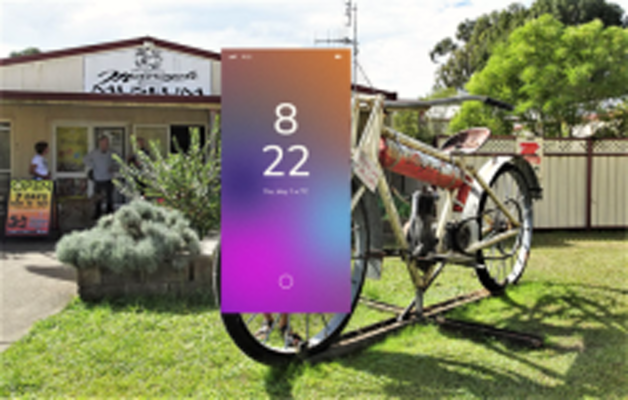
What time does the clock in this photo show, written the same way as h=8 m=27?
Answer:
h=8 m=22
